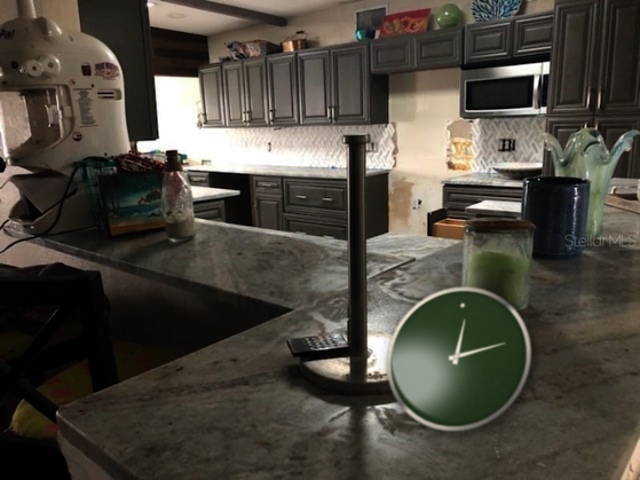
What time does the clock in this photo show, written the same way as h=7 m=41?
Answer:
h=12 m=12
